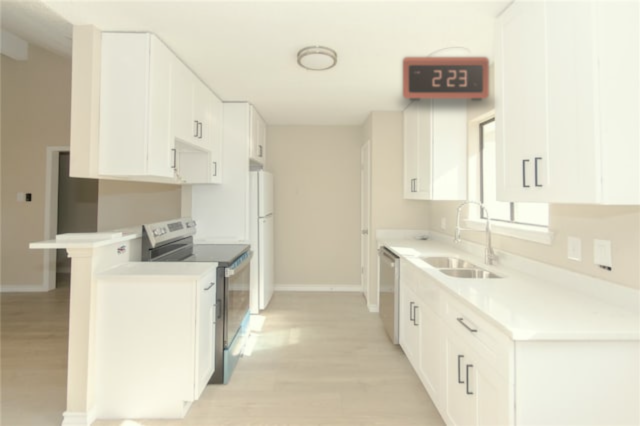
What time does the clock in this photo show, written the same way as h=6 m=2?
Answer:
h=2 m=23
